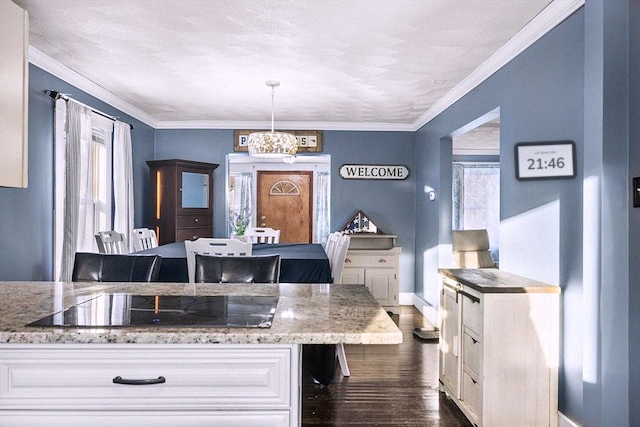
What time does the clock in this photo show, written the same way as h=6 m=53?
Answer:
h=21 m=46
